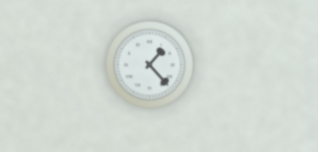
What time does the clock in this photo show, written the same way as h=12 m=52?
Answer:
h=1 m=23
